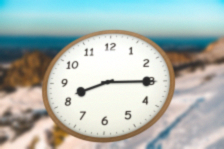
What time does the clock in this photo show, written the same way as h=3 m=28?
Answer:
h=8 m=15
